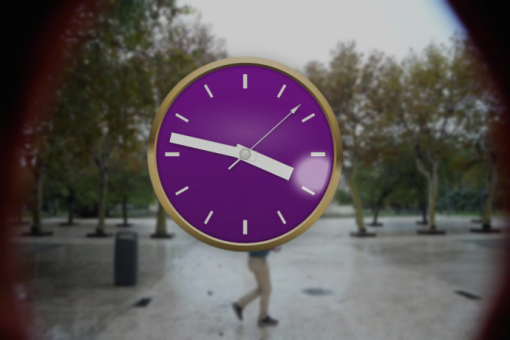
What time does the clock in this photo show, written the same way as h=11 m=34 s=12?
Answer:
h=3 m=47 s=8
